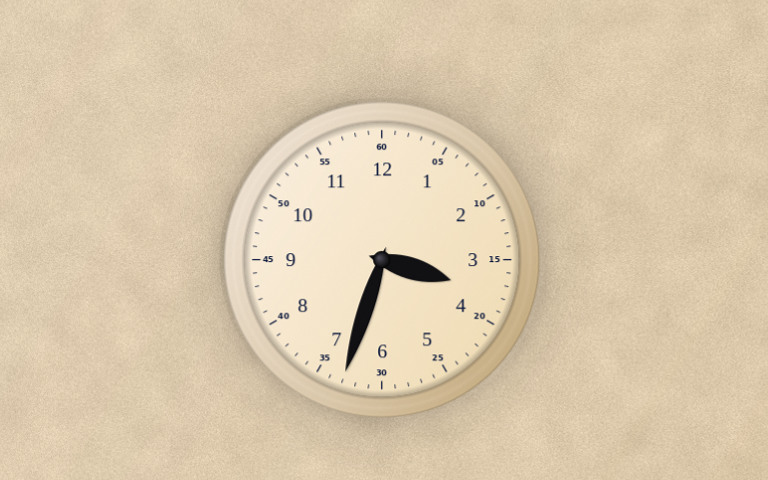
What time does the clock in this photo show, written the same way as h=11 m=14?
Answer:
h=3 m=33
